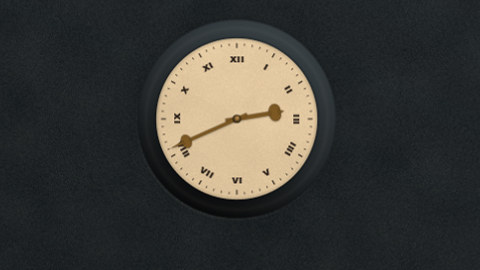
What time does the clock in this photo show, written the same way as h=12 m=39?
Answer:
h=2 m=41
